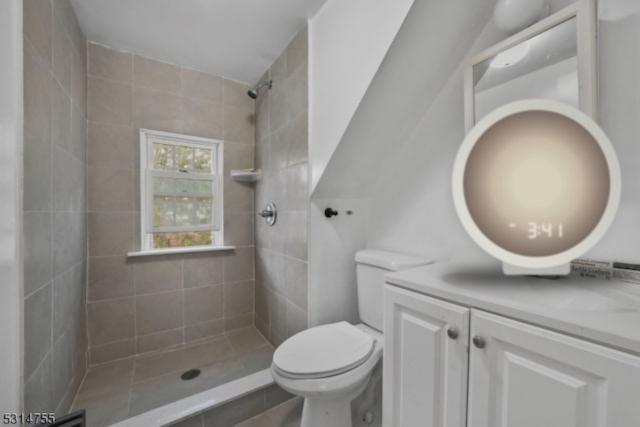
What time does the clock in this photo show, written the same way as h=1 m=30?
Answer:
h=3 m=41
